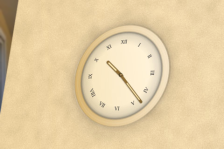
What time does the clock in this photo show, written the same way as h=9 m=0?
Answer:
h=10 m=23
